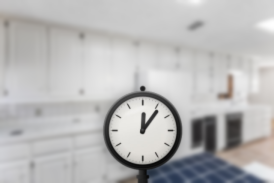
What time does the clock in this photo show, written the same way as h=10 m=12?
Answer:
h=12 m=6
